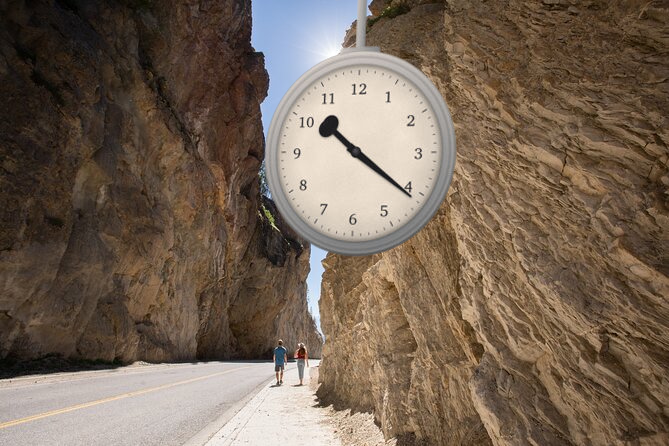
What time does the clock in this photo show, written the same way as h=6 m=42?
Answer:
h=10 m=21
